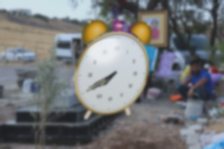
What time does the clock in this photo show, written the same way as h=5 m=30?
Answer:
h=7 m=40
